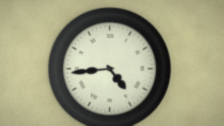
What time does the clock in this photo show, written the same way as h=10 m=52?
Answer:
h=4 m=44
